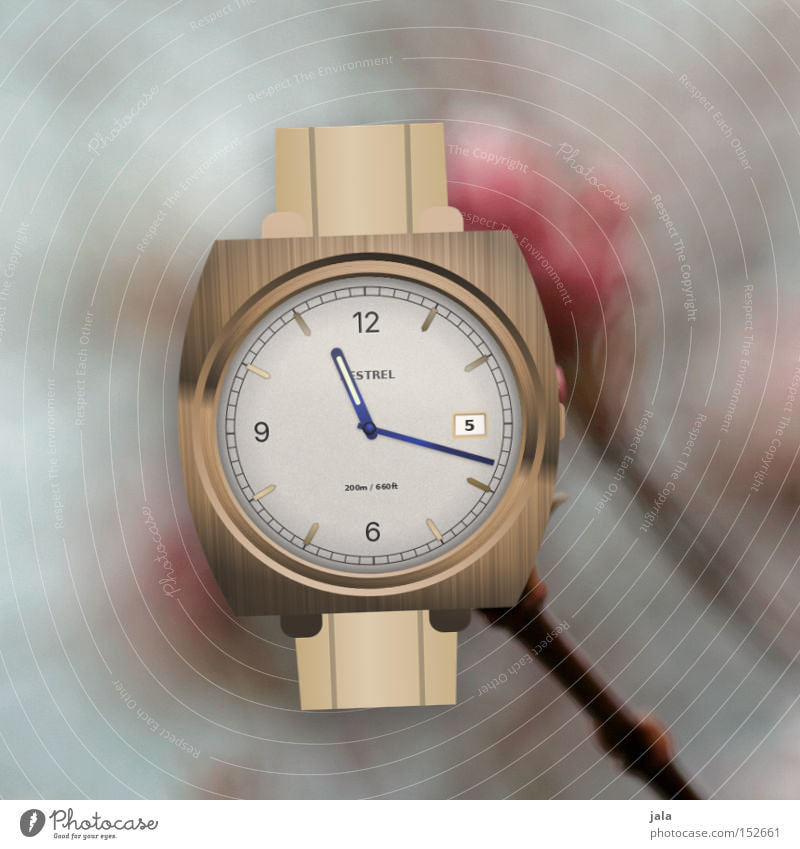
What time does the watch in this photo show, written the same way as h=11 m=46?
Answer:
h=11 m=18
